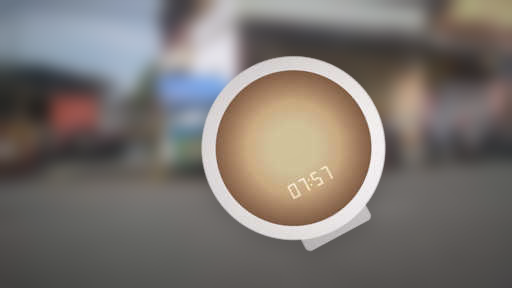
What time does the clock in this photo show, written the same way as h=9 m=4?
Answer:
h=7 m=57
